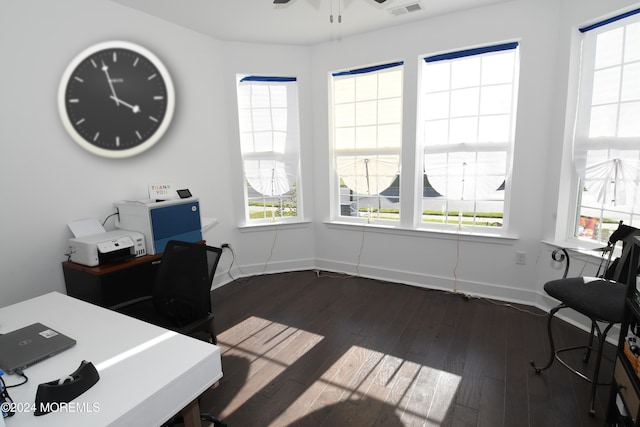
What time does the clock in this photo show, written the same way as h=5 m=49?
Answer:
h=3 m=57
